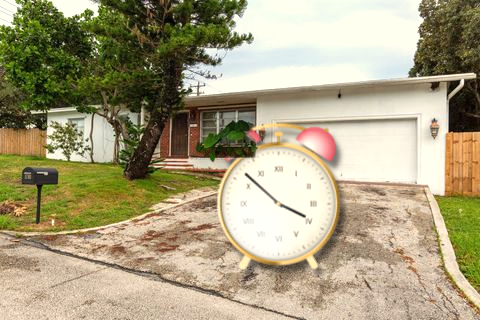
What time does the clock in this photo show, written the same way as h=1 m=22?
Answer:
h=3 m=52
